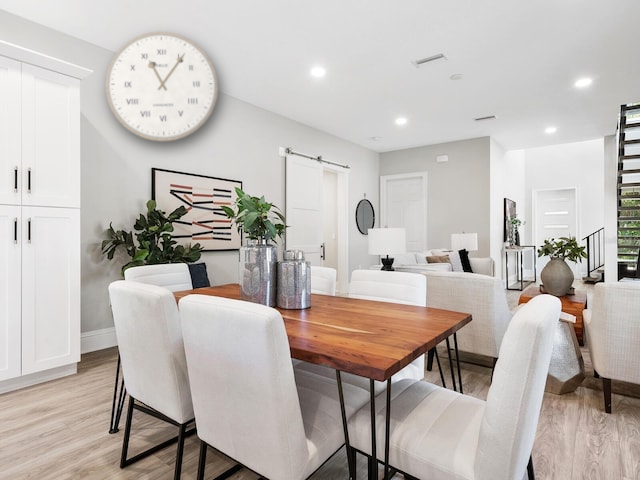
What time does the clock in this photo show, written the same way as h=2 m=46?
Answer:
h=11 m=6
